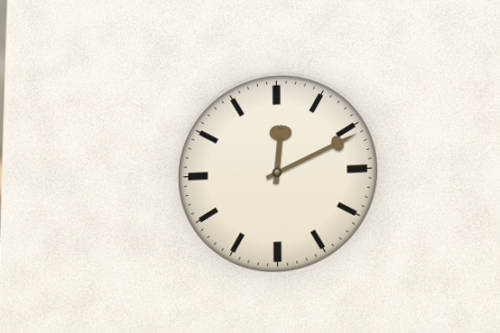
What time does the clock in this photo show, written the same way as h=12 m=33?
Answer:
h=12 m=11
